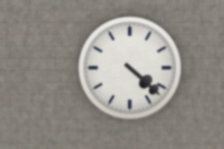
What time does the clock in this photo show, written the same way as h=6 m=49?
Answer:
h=4 m=22
